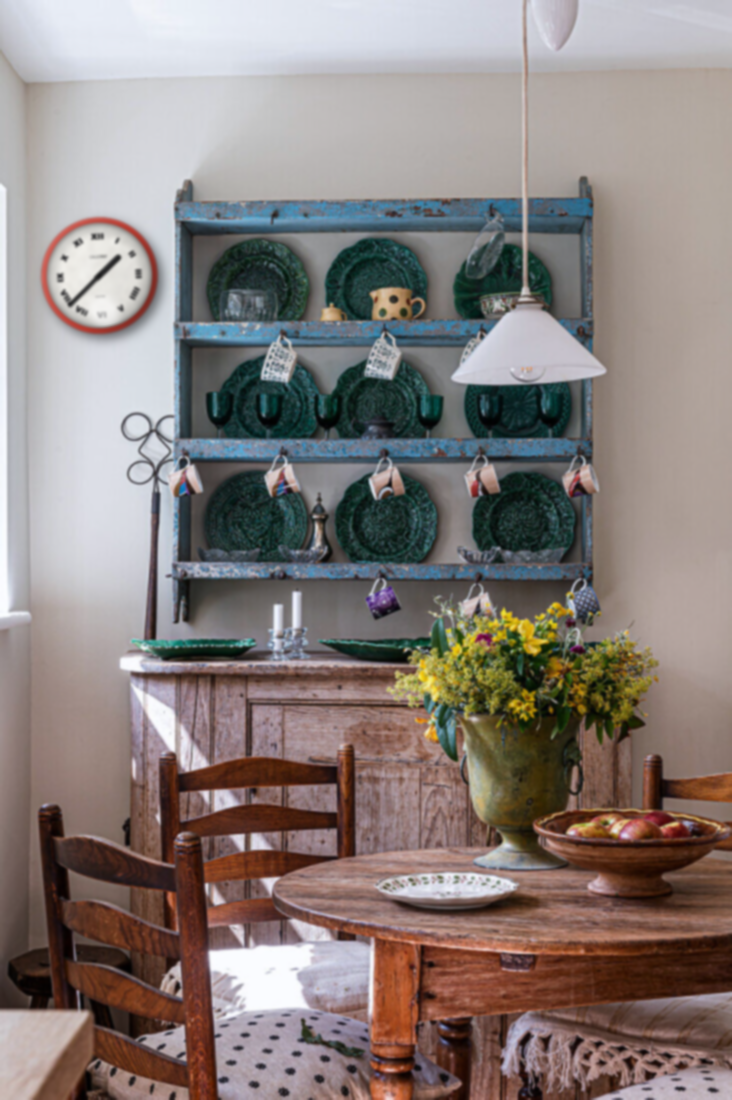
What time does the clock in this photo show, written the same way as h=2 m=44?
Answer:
h=1 m=38
